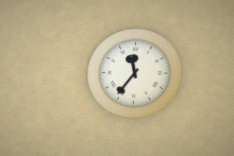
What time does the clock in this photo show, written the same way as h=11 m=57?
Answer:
h=11 m=36
